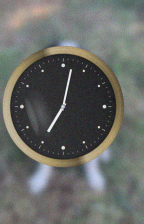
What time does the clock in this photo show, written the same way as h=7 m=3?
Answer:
h=7 m=2
